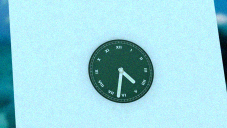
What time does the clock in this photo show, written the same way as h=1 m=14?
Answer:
h=4 m=32
